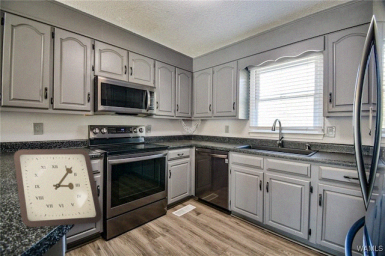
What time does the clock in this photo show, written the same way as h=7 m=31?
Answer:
h=3 m=7
